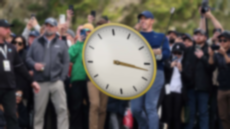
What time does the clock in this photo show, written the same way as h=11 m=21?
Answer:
h=3 m=17
